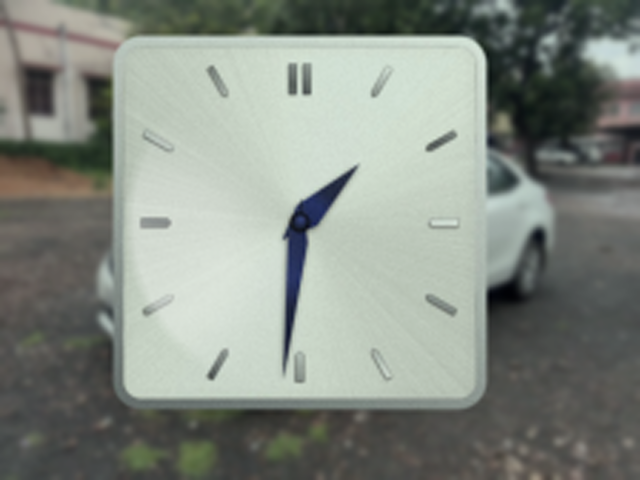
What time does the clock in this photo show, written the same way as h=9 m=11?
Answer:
h=1 m=31
